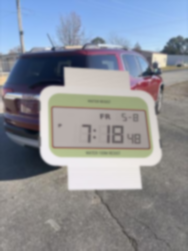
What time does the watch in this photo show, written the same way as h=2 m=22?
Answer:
h=7 m=18
